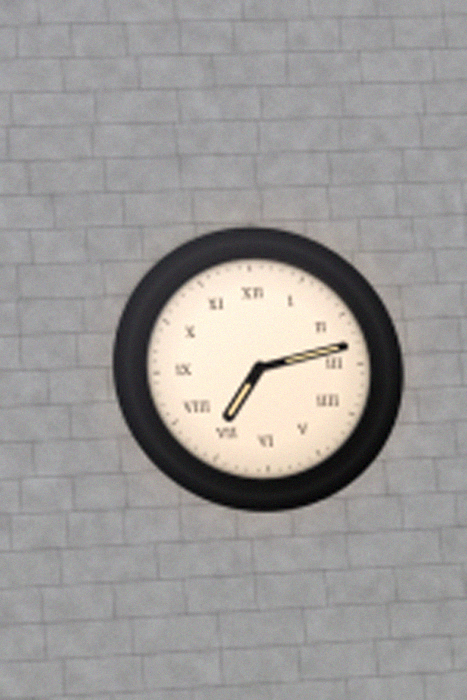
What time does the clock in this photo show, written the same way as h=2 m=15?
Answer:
h=7 m=13
